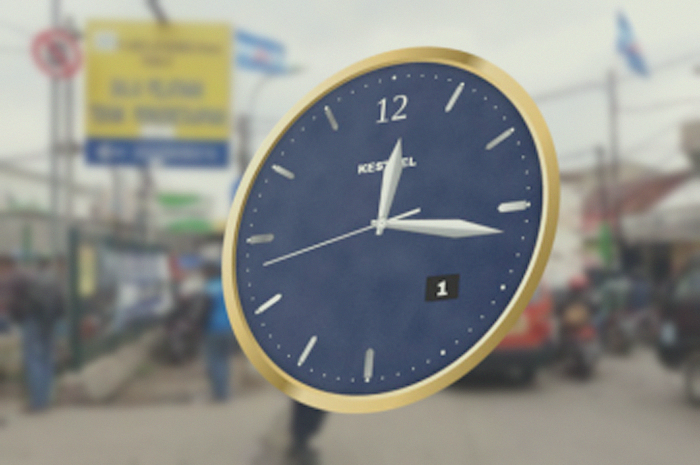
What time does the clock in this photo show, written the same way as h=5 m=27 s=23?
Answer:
h=12 m=16 s=43
